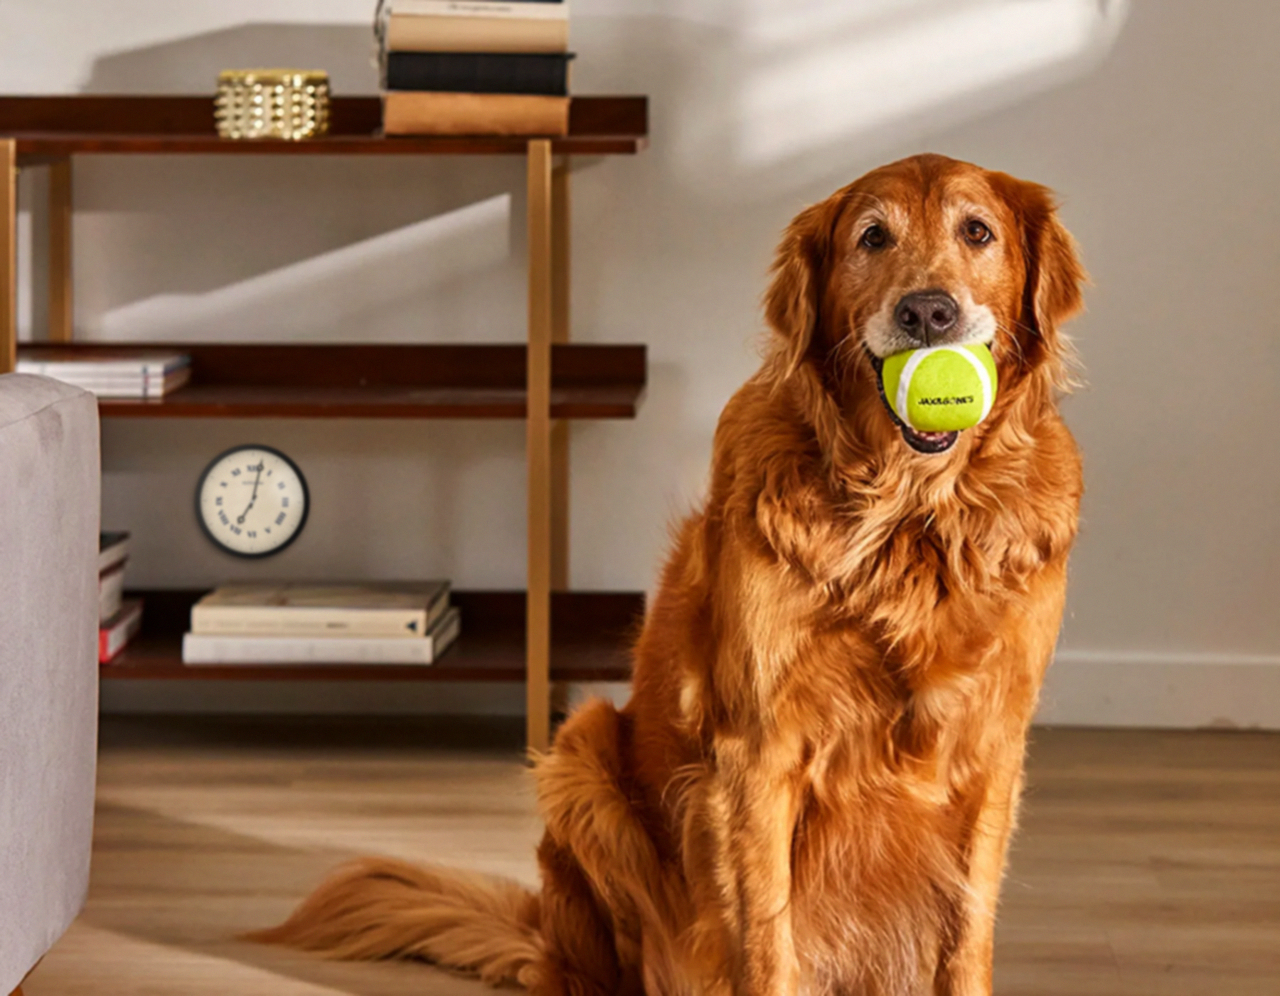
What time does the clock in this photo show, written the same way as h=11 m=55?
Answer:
h=7 m=2
